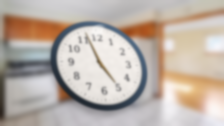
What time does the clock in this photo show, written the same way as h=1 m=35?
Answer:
h=4 m=57
